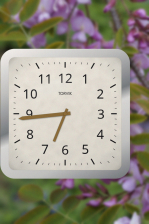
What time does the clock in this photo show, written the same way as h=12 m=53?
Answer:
h=6 m=44
